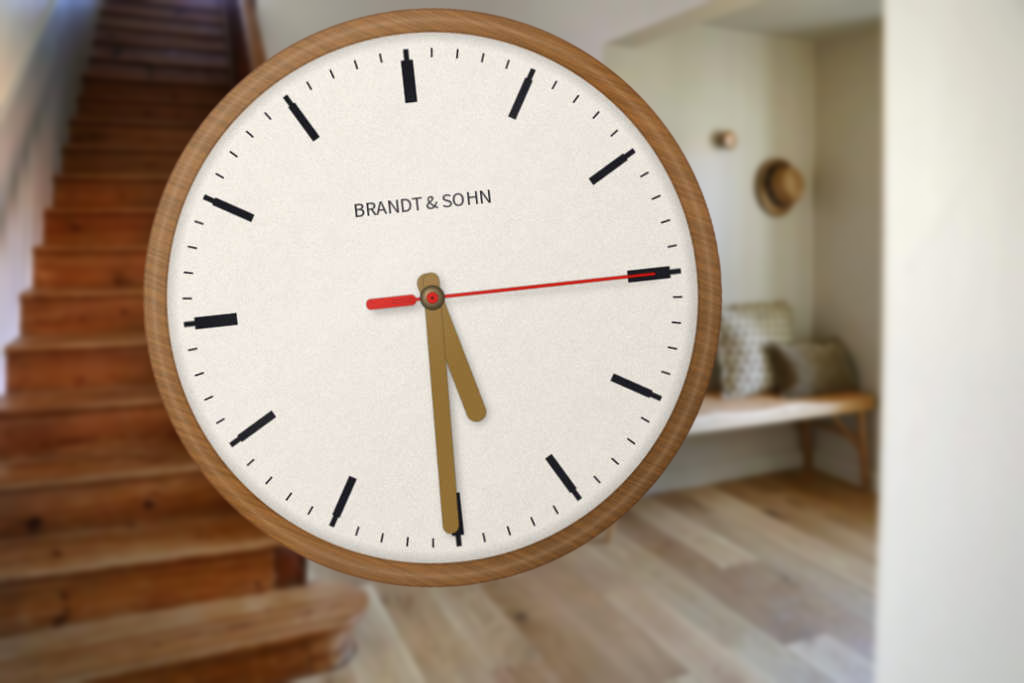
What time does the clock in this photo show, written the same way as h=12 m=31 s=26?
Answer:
h=5 m=30 s=15
